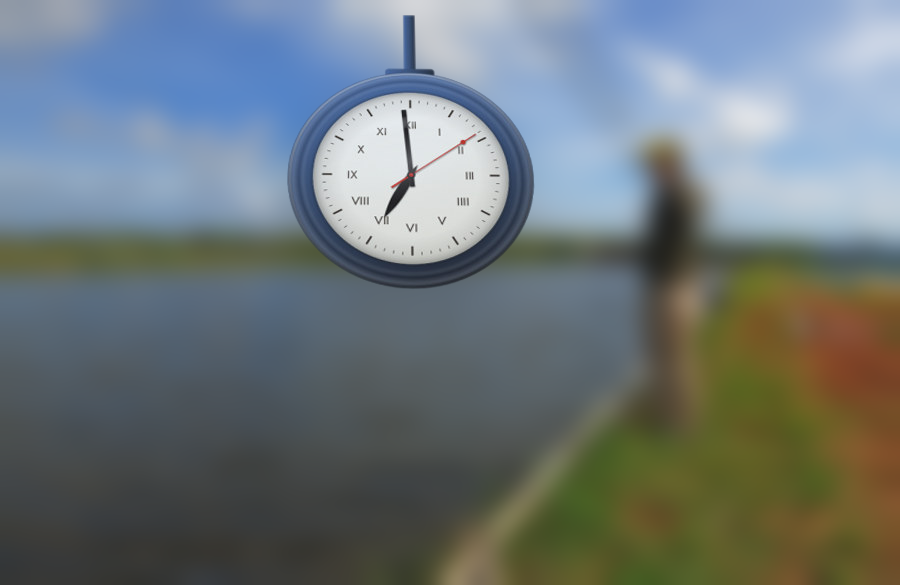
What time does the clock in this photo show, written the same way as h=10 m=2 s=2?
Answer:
h=6 m=59 s=9
